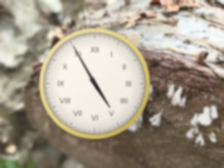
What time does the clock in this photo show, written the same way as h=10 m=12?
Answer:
h=4 m=55
